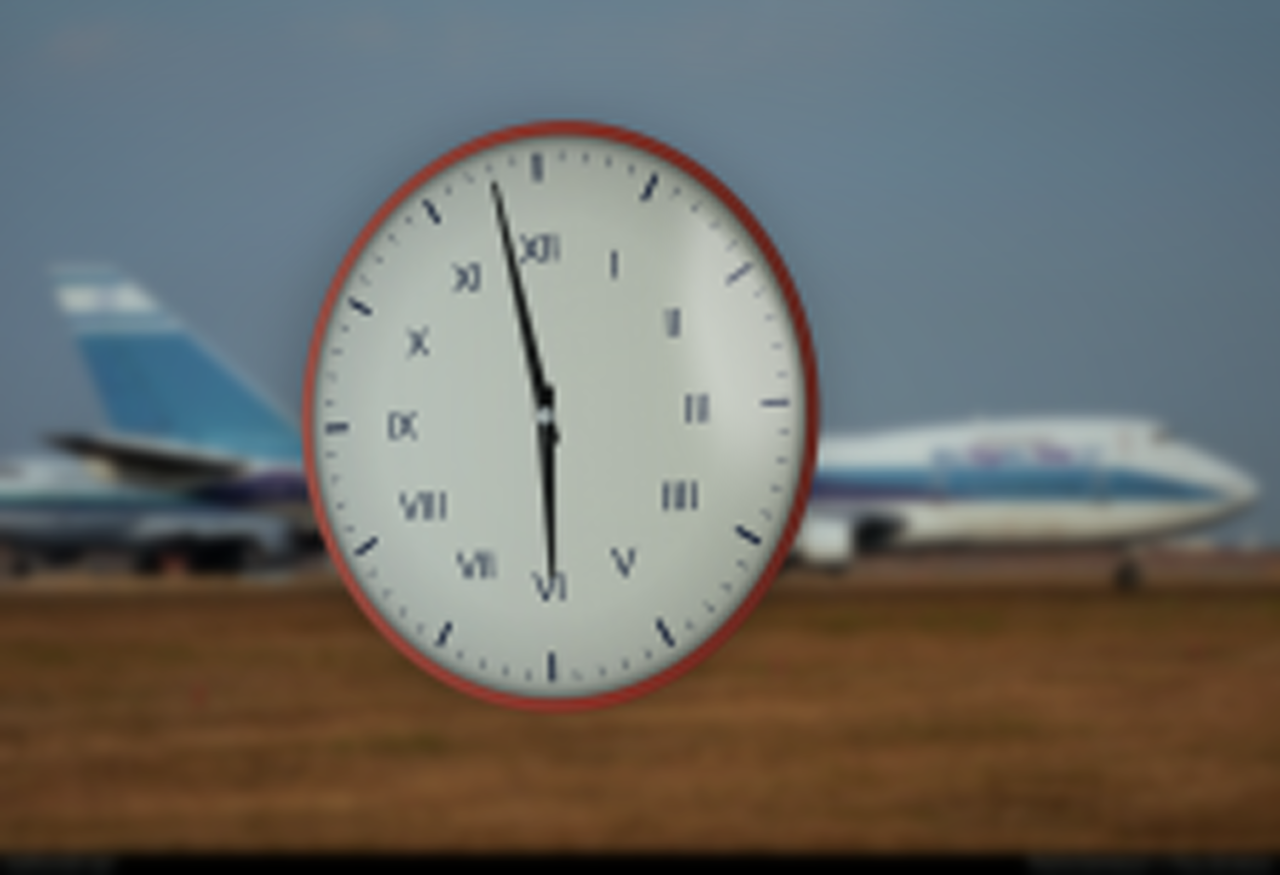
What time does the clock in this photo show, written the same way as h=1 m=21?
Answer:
h=5 m=58
